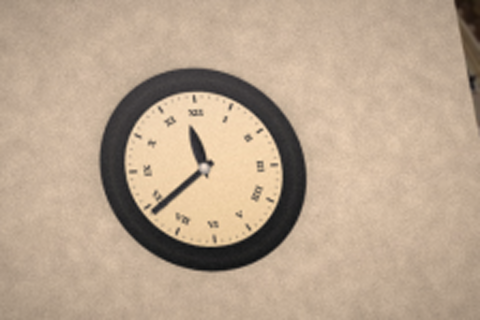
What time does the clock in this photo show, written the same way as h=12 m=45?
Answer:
h=11 m=39
